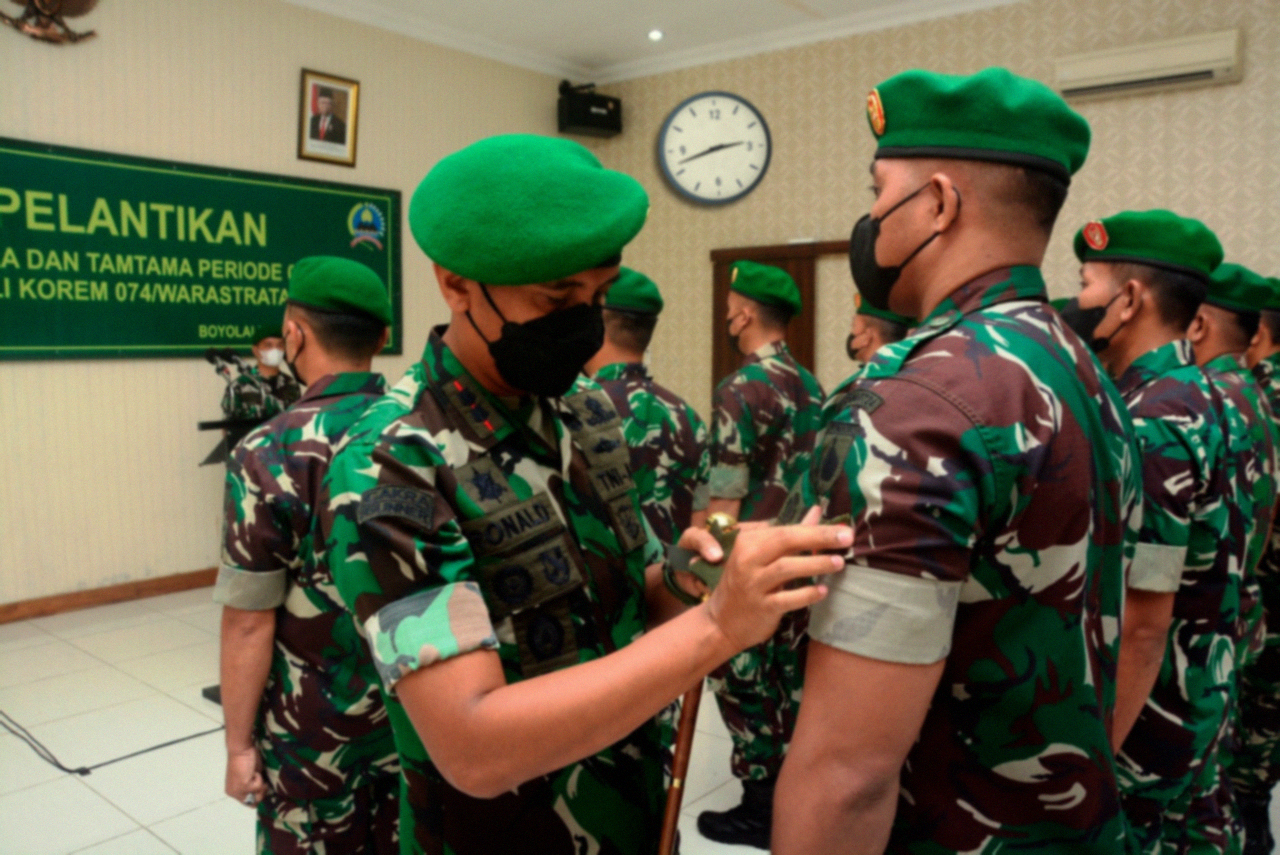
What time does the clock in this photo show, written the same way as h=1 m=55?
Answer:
h=2 m=42
